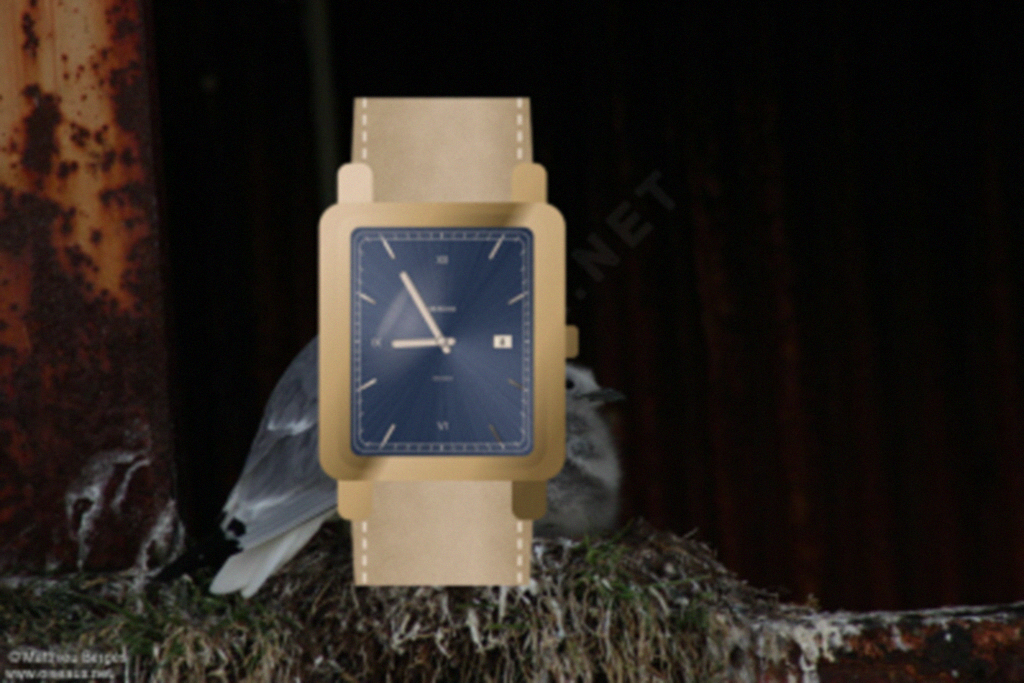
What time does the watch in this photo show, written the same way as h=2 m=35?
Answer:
h=8 m=55
